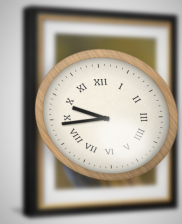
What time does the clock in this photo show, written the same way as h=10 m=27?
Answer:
h=9 m=44
